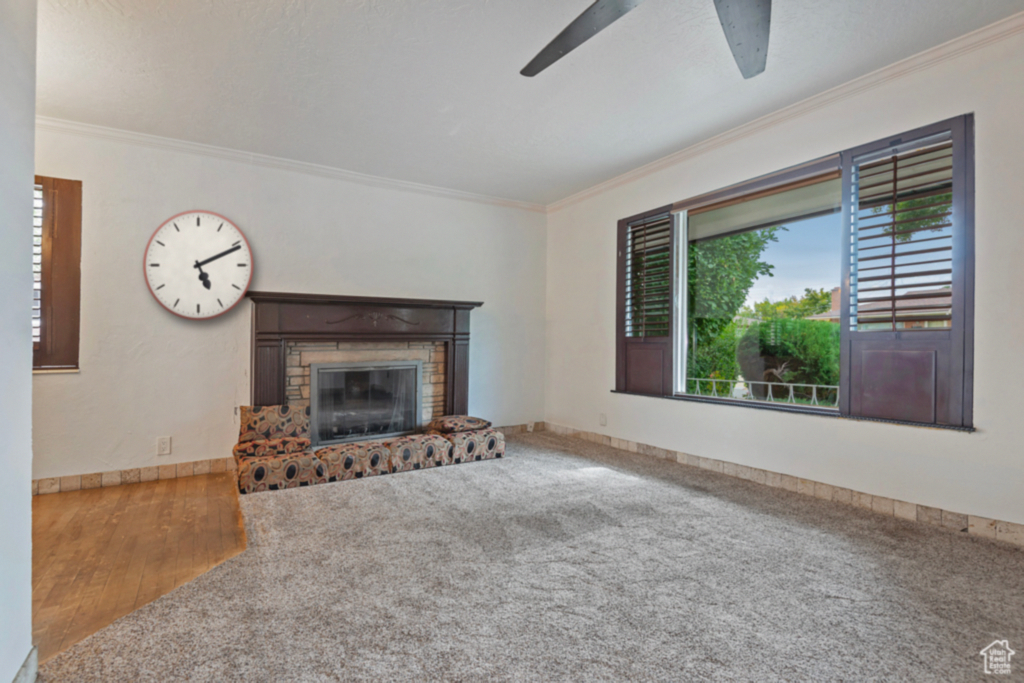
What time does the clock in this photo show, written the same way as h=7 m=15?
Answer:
h=5 m=11
